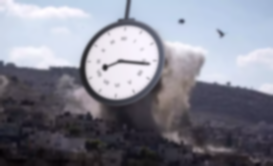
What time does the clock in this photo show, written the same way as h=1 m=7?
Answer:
h=8 m=16
